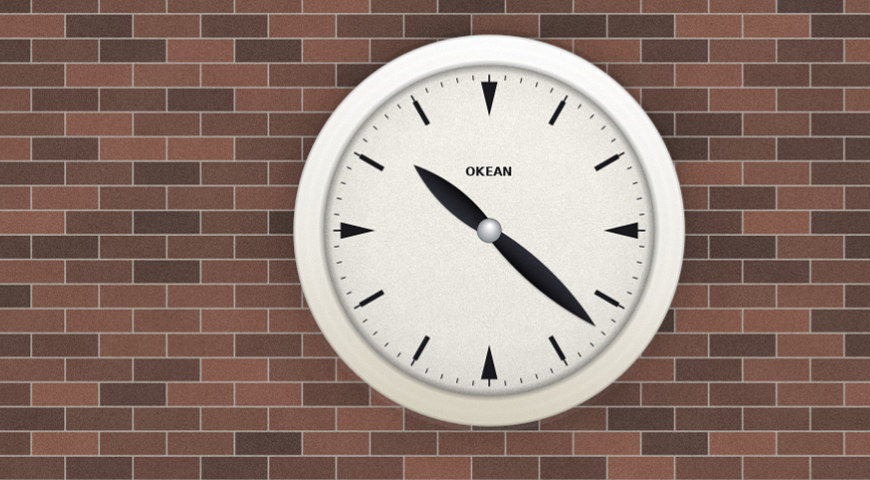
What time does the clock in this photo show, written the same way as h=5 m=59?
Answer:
h=10 m=22
